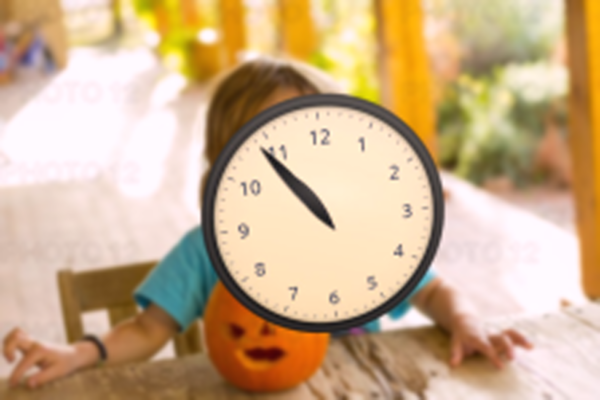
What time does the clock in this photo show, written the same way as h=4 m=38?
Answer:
h=10 m=54
